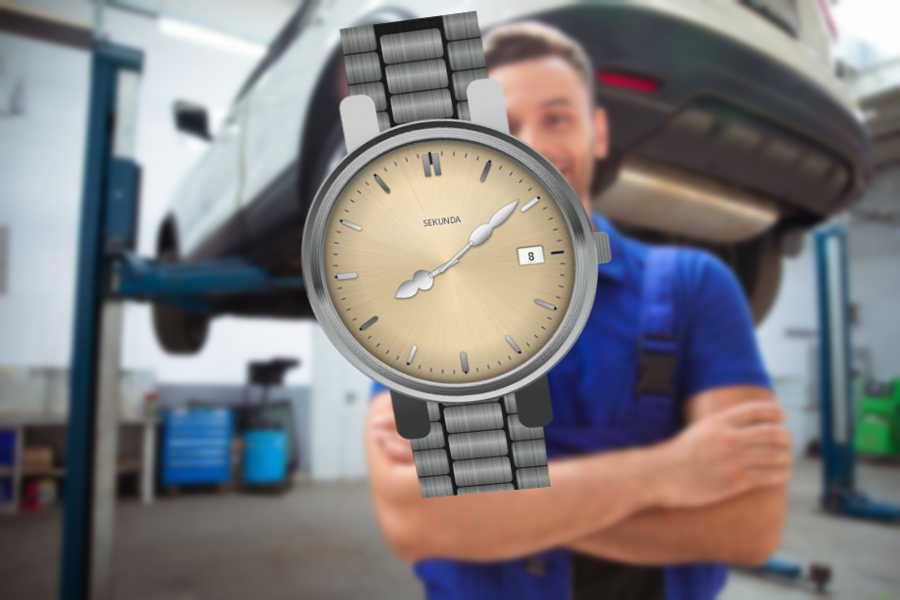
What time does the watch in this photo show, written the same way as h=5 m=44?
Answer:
h=8 m=9
